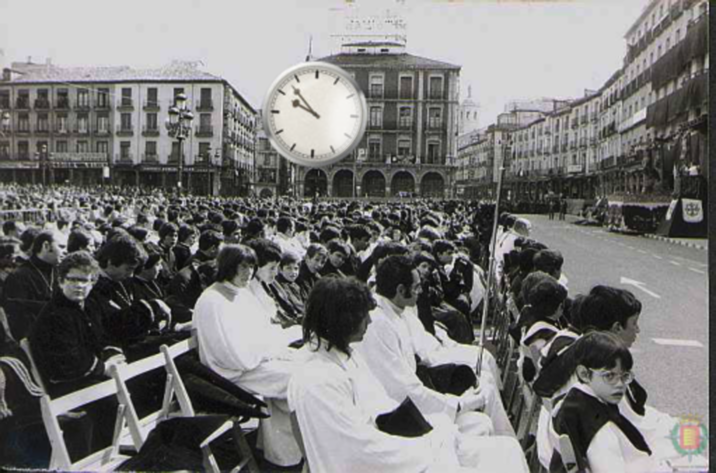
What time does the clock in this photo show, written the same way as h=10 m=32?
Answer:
h=9 m=53
